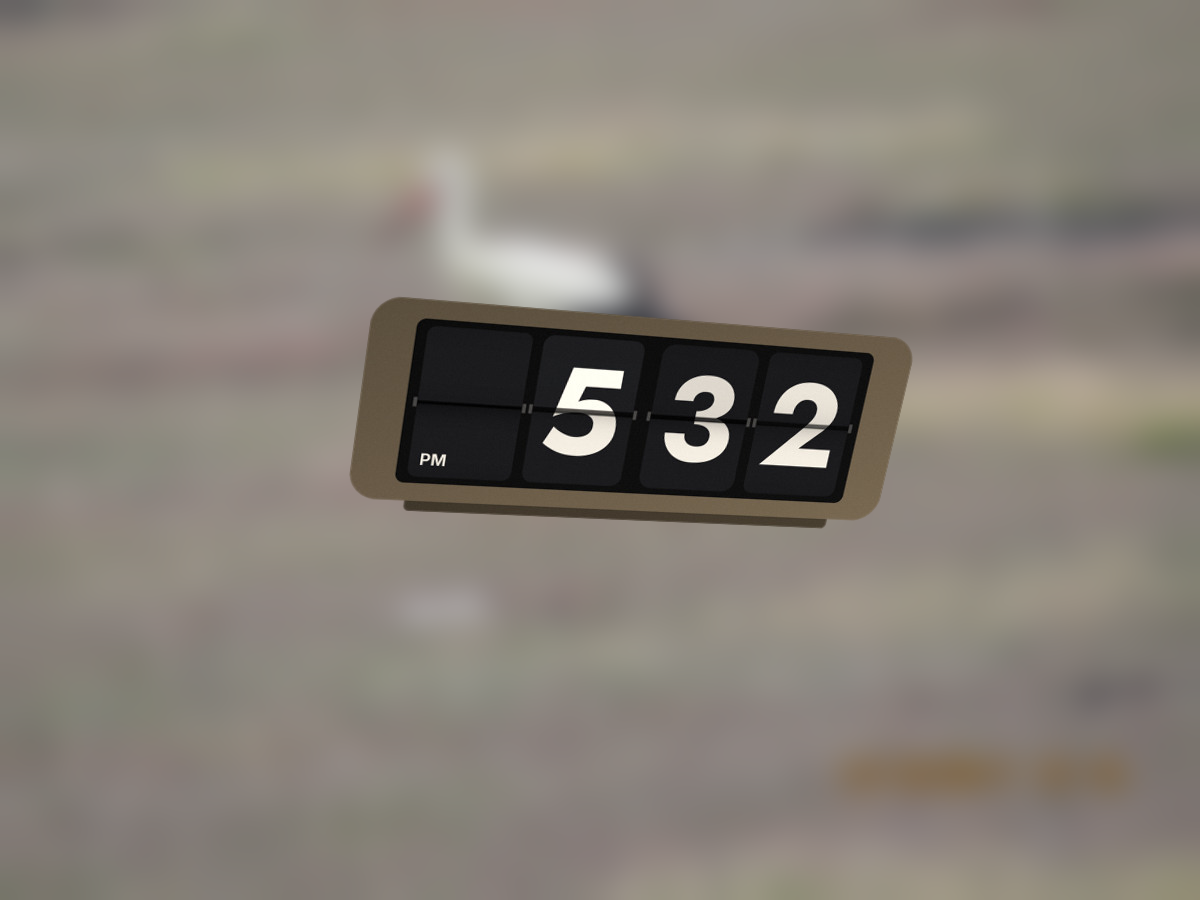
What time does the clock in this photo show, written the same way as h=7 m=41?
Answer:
h=5 m=32
